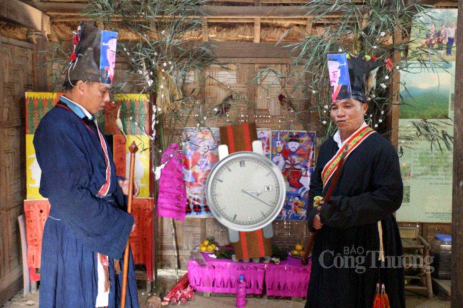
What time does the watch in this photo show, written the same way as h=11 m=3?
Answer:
h=3 m=21
